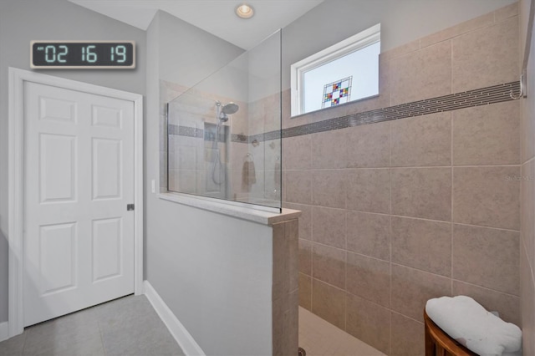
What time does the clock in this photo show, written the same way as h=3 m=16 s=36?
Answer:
h=2 m=16 s=19
